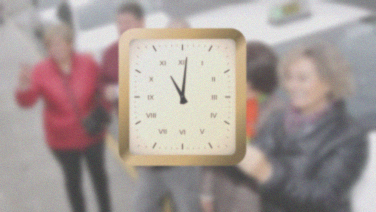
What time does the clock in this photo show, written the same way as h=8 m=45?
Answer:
h=11 m=1
